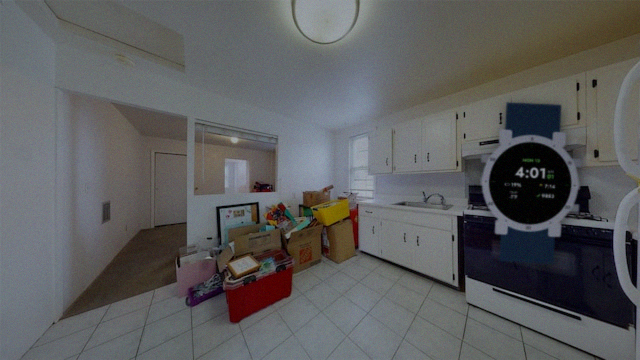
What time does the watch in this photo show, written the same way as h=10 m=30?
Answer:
h=4 m=1
